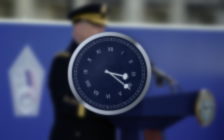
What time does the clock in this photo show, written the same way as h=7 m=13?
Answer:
h=3 m=21
